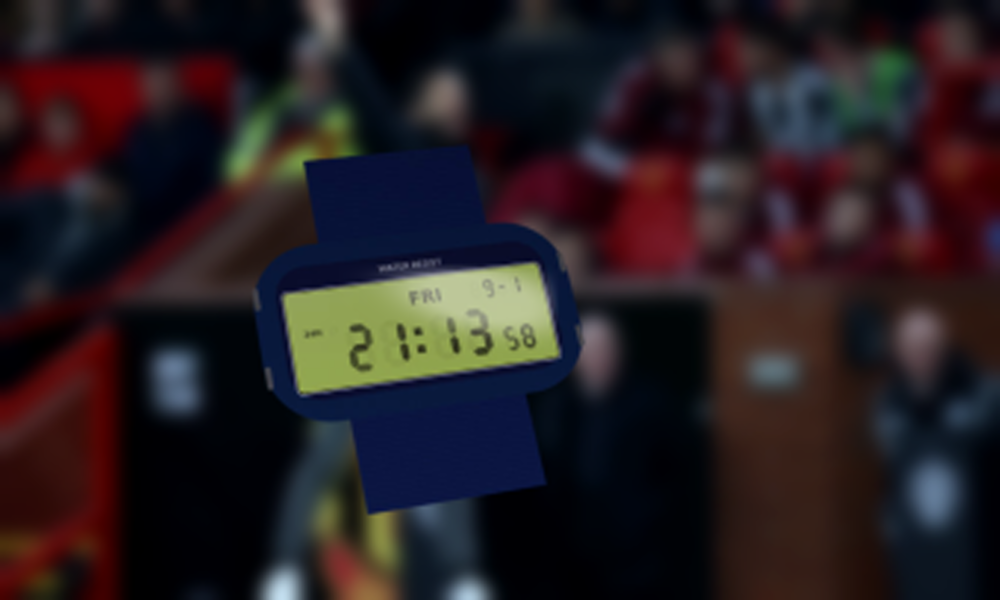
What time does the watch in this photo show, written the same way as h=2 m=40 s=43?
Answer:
h=21 m=13 s=58
